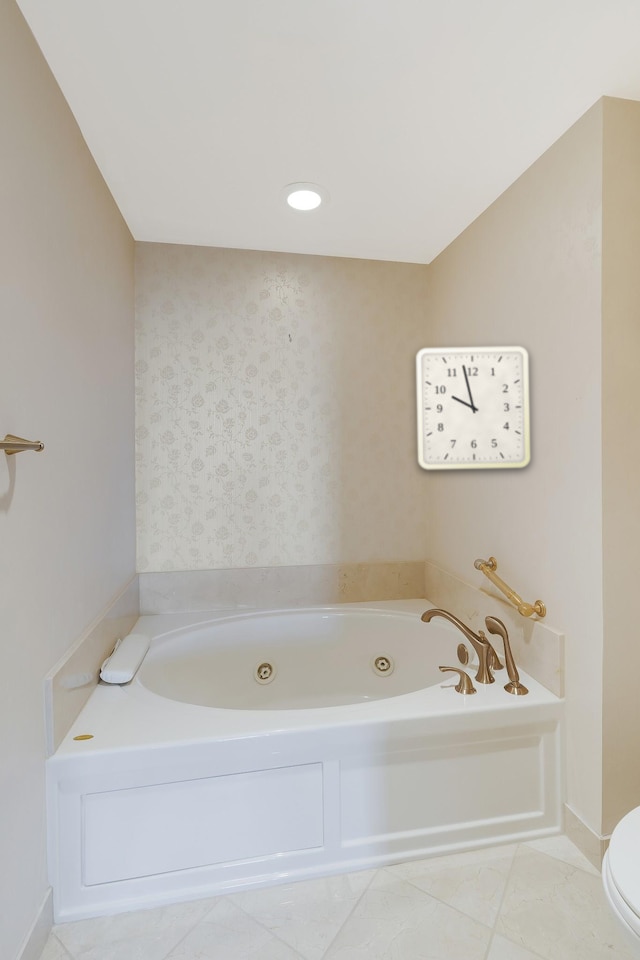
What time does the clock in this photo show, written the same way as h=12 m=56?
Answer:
h=9 m=58
